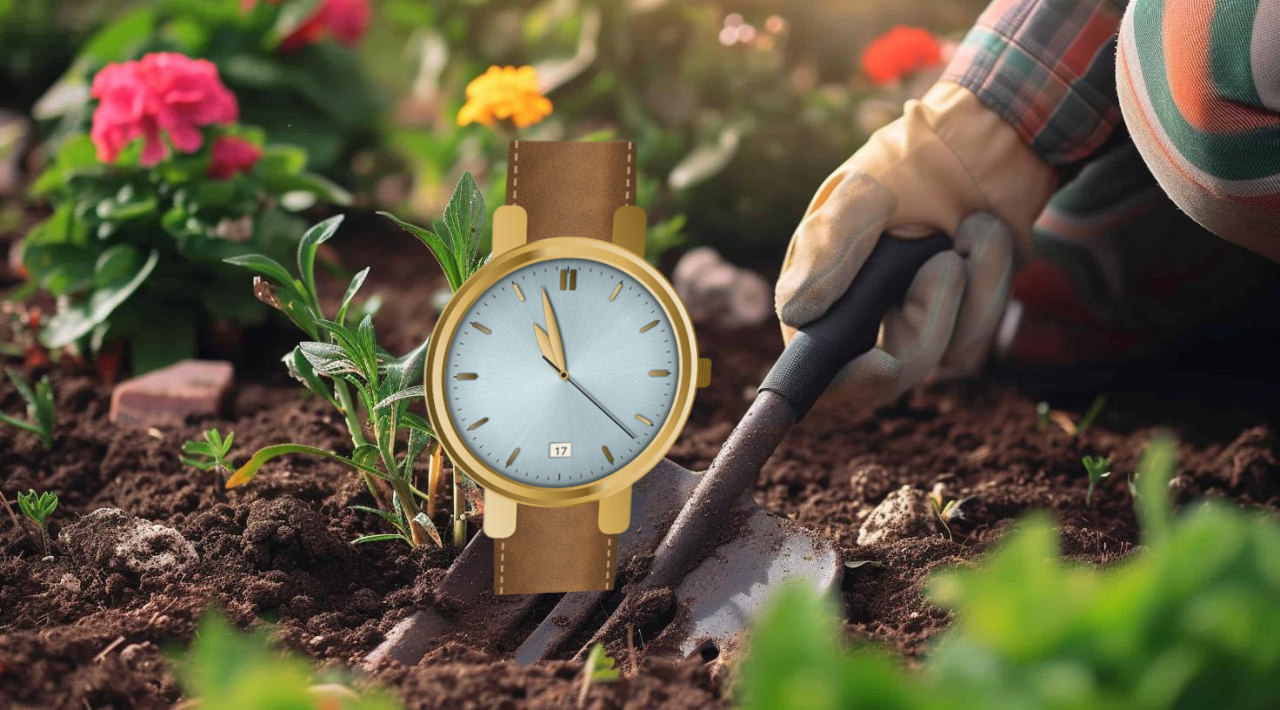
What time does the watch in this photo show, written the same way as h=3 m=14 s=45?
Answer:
h=10 m=57 s=22
